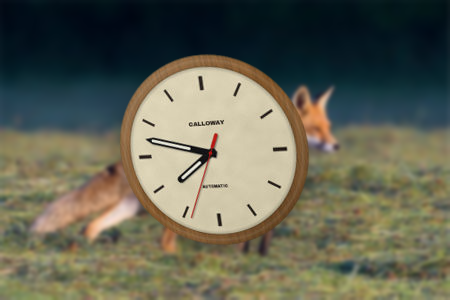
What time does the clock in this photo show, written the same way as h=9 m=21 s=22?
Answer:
h=7 m=47 s=34
